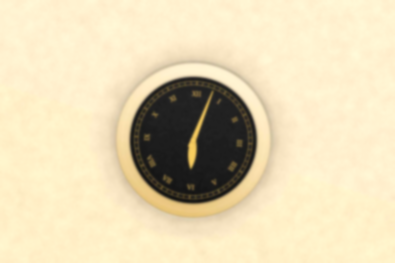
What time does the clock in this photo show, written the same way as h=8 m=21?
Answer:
h=6 m=3
